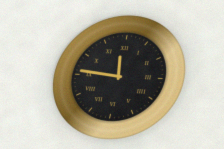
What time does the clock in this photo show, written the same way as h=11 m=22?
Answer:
h=11 m=46
